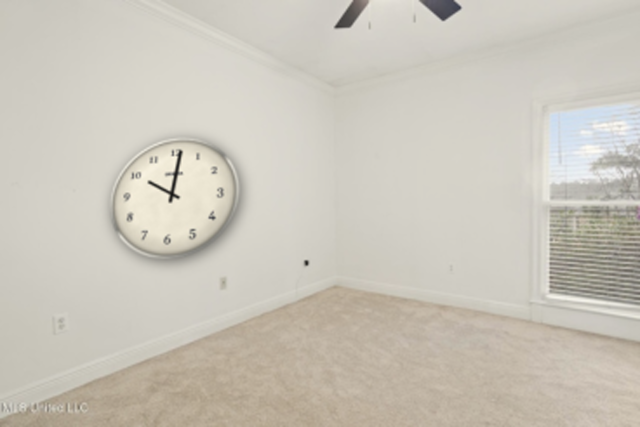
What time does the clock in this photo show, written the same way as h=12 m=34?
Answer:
h=10 m=1
